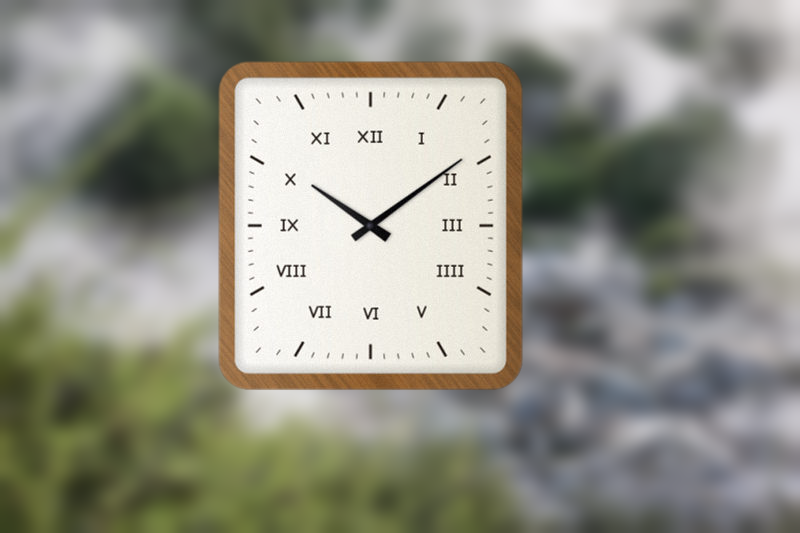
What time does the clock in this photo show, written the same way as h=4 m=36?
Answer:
h=10 m=9
